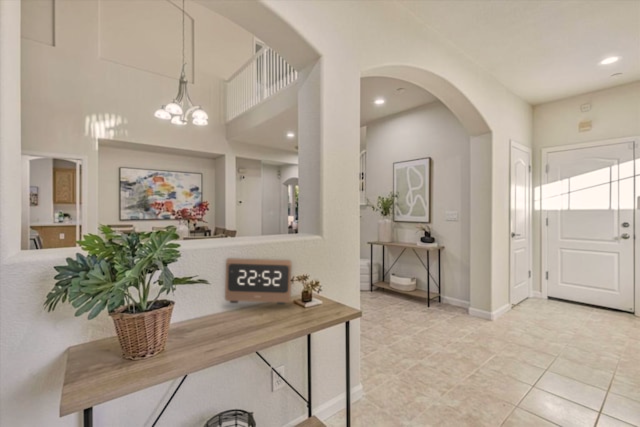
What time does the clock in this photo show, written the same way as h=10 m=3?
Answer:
h=22 m=52
